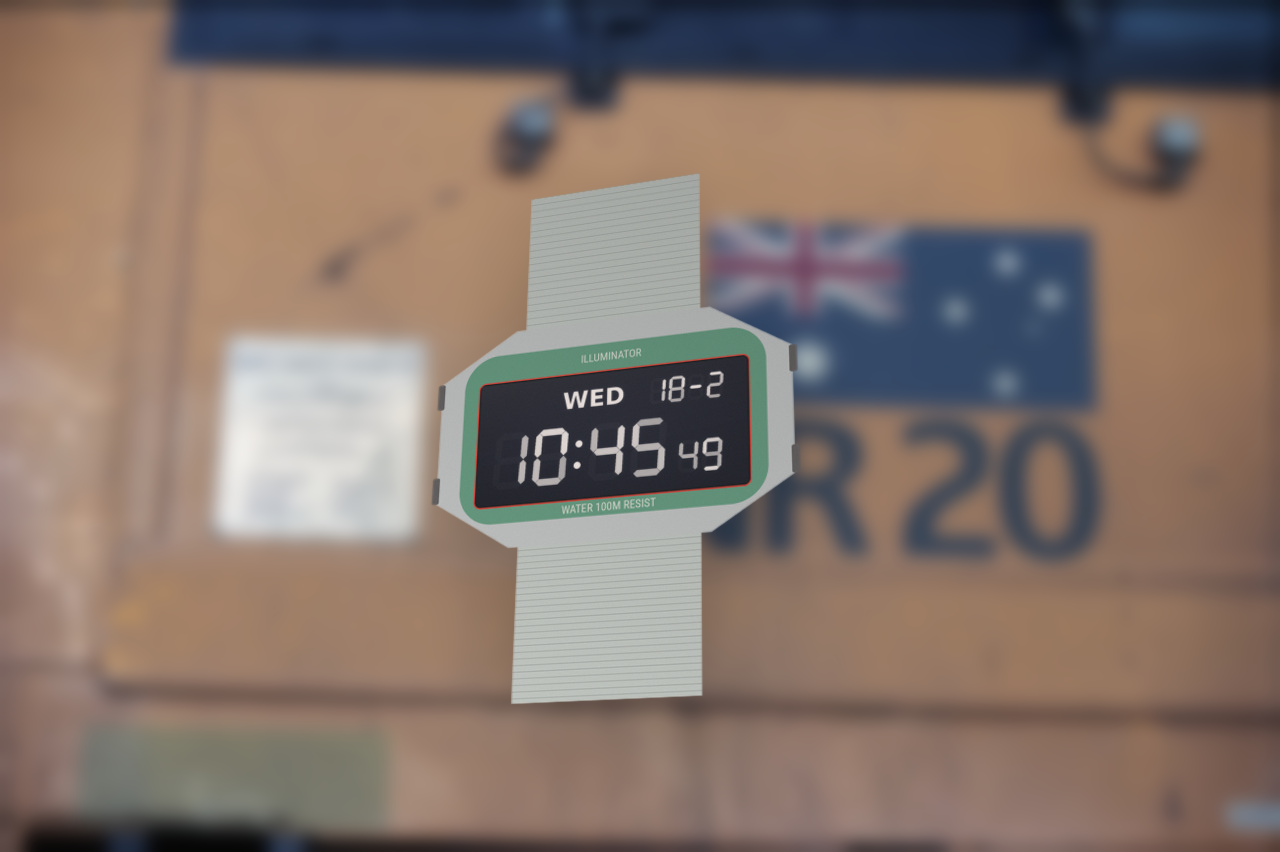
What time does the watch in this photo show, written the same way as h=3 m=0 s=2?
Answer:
h=10 m=45 s=49
